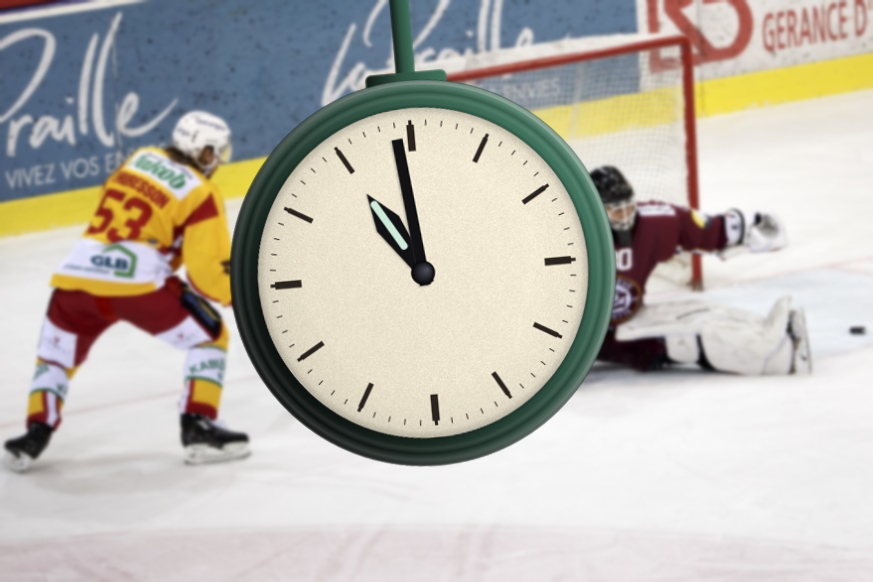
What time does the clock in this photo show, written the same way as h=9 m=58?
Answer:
h=10 m=59
